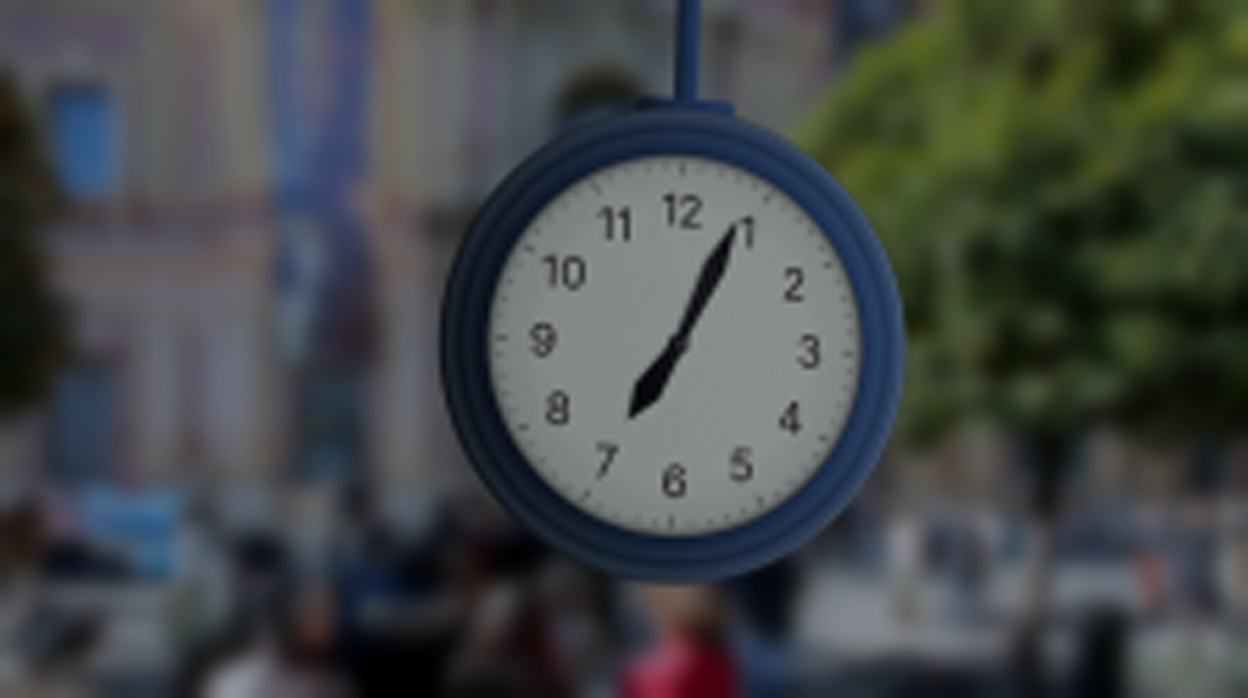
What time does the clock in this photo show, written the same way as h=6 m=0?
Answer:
h=7 m=4
